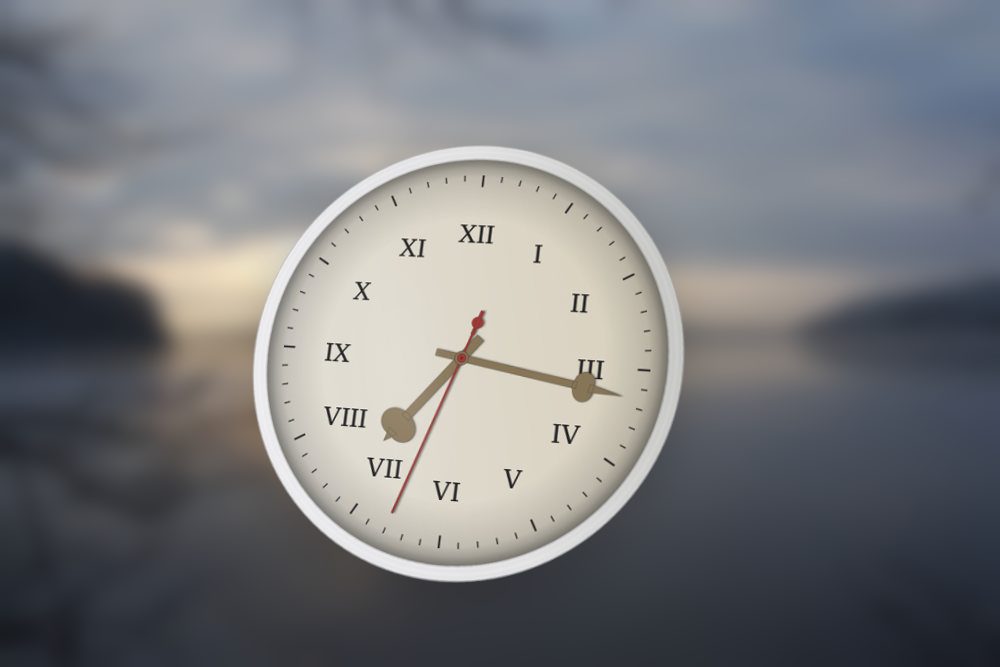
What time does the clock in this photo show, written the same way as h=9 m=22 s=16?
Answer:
h=7 m=16 s=33
